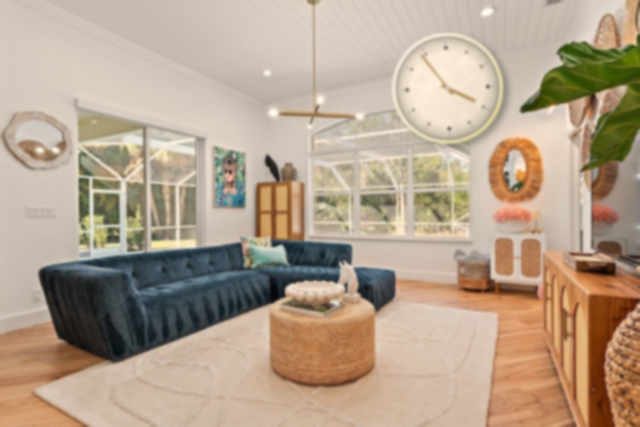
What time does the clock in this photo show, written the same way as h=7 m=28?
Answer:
h=3 m=54
